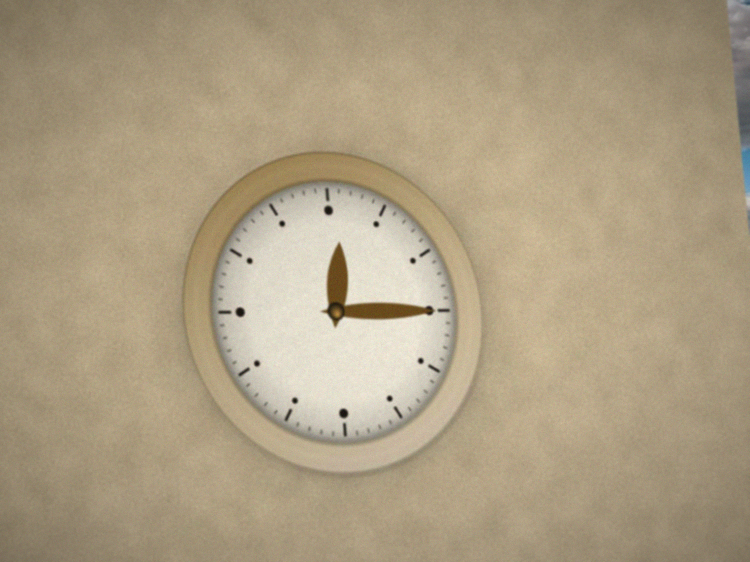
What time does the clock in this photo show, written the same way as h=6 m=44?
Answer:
h=12 m=15
